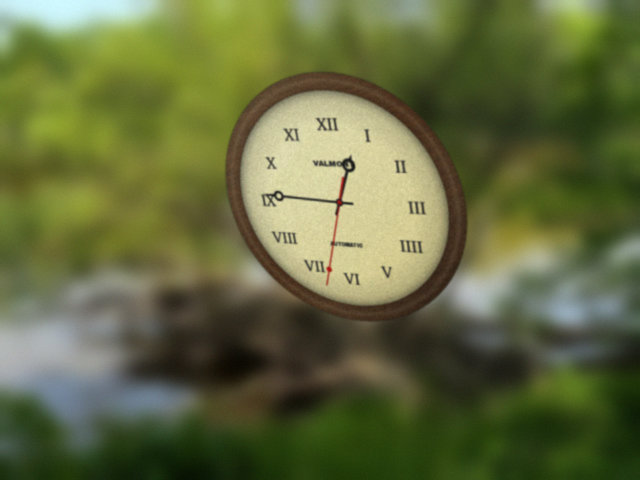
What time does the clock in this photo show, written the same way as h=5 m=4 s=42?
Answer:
h=12 m=45 s=33
